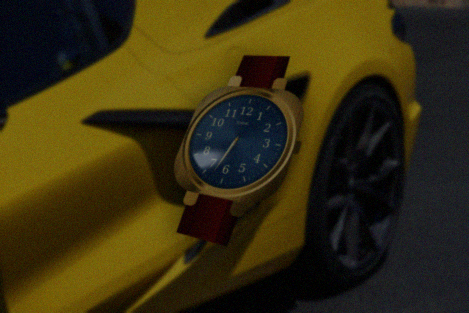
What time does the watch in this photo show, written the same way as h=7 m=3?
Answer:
h=6 m=33
